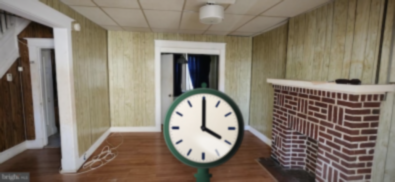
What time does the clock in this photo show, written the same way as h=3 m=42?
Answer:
h=4 m=0
